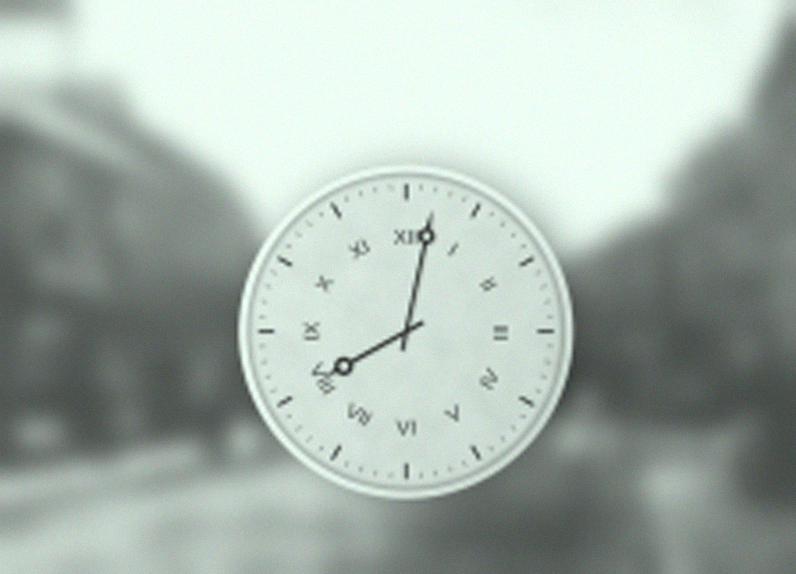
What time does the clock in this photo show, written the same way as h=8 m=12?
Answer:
h=8 m=2
